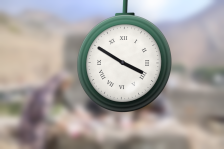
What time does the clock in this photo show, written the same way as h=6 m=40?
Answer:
h=3 m=50
